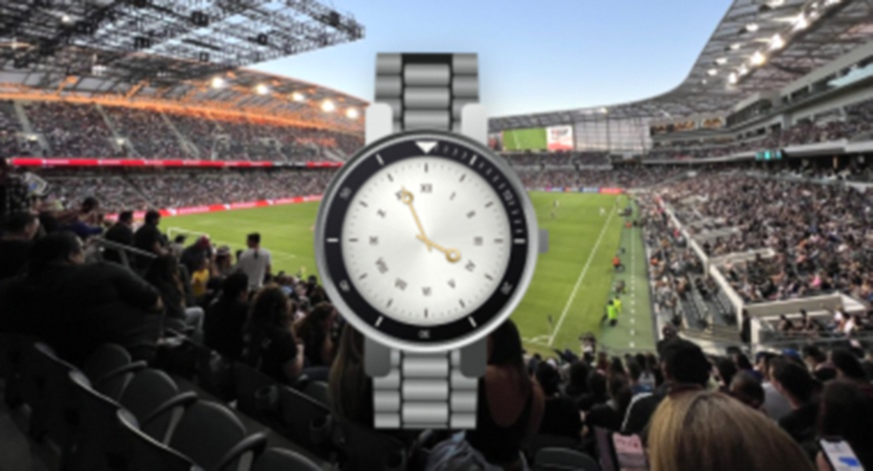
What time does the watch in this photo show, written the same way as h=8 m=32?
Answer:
h=3 m=56
